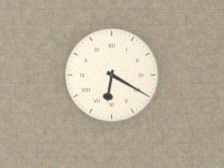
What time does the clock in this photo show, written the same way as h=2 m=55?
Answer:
h=6 m=20
